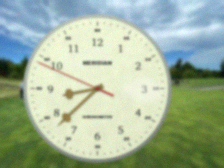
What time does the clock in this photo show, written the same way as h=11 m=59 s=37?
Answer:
h=8 m=37 s=49
